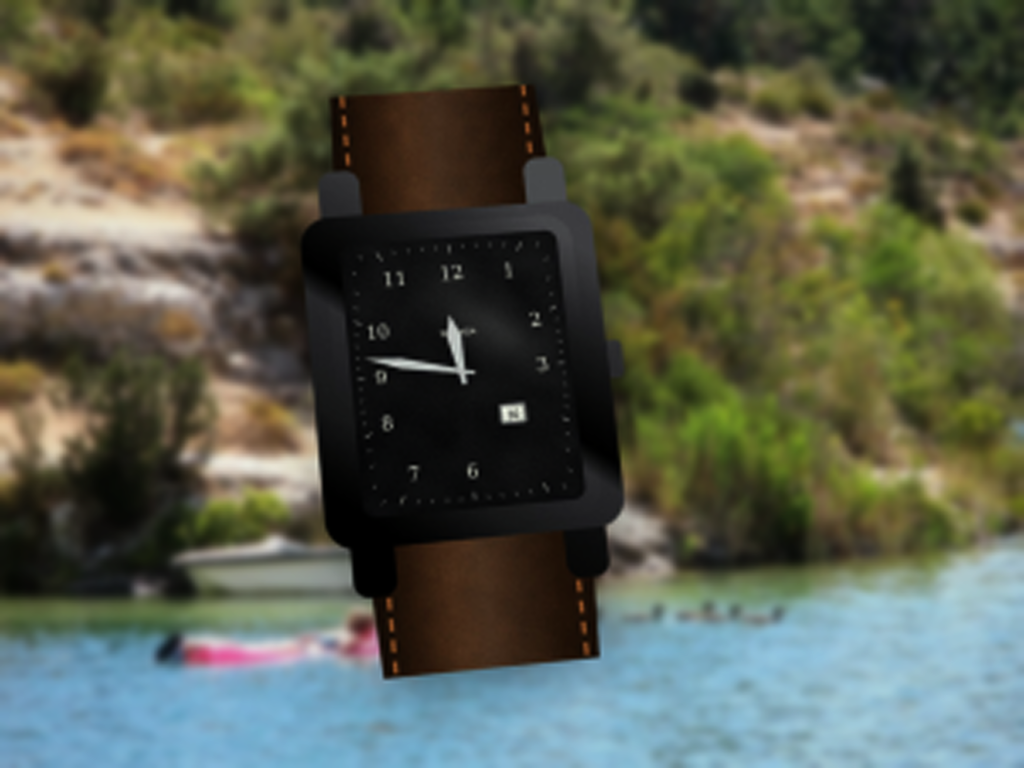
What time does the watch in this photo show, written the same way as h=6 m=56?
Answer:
h=11 m=47
